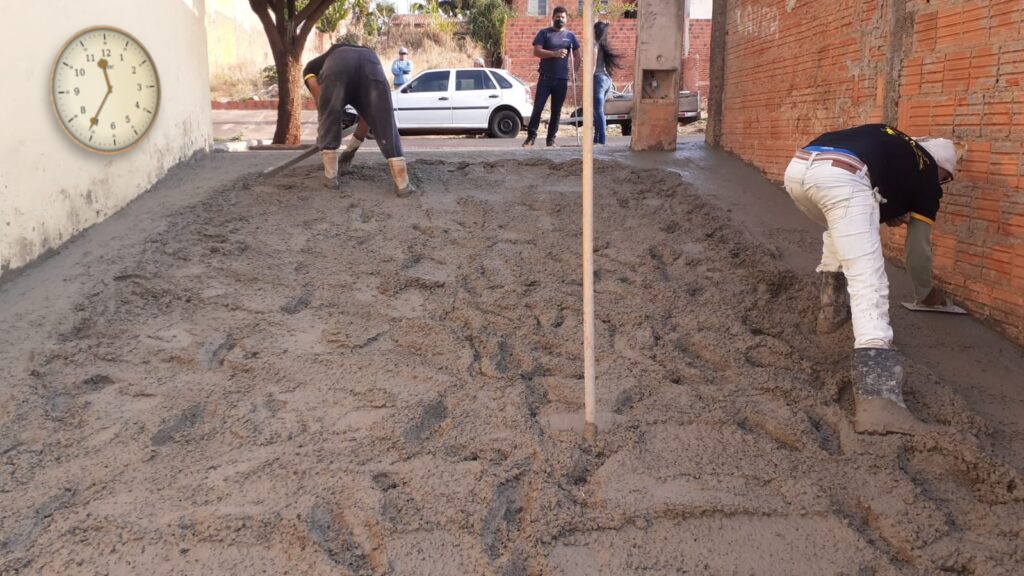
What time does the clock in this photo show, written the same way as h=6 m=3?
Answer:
h=11 m=36
